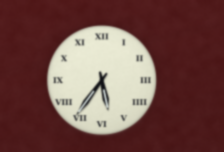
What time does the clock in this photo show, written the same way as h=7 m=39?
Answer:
h=5 m=36
